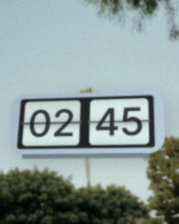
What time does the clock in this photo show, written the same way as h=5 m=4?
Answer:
h=2 m=45
